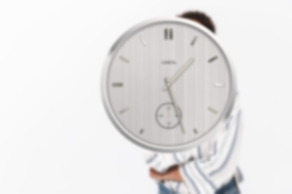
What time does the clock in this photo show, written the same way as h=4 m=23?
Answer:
h=1 m=27
